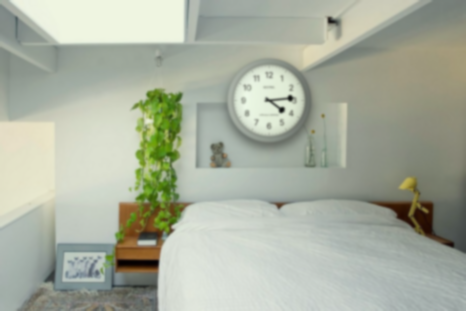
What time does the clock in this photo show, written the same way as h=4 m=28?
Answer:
h=4 m=14
